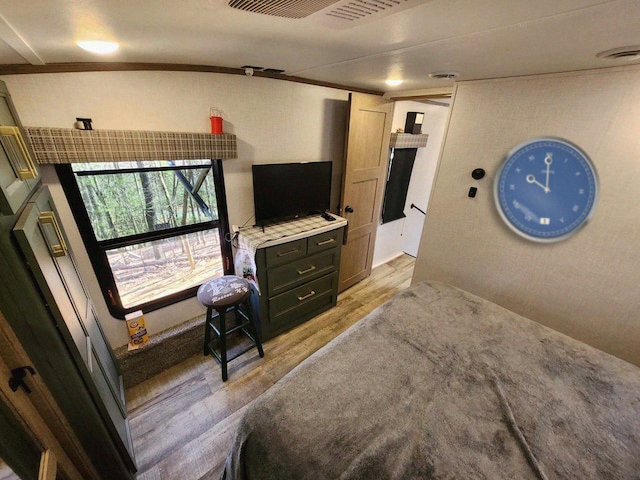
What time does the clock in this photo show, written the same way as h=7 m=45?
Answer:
h=10 m=0
